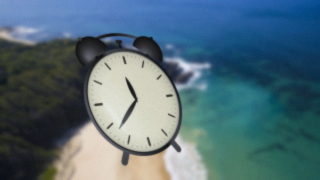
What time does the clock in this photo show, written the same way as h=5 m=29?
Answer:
h=11 m=38
